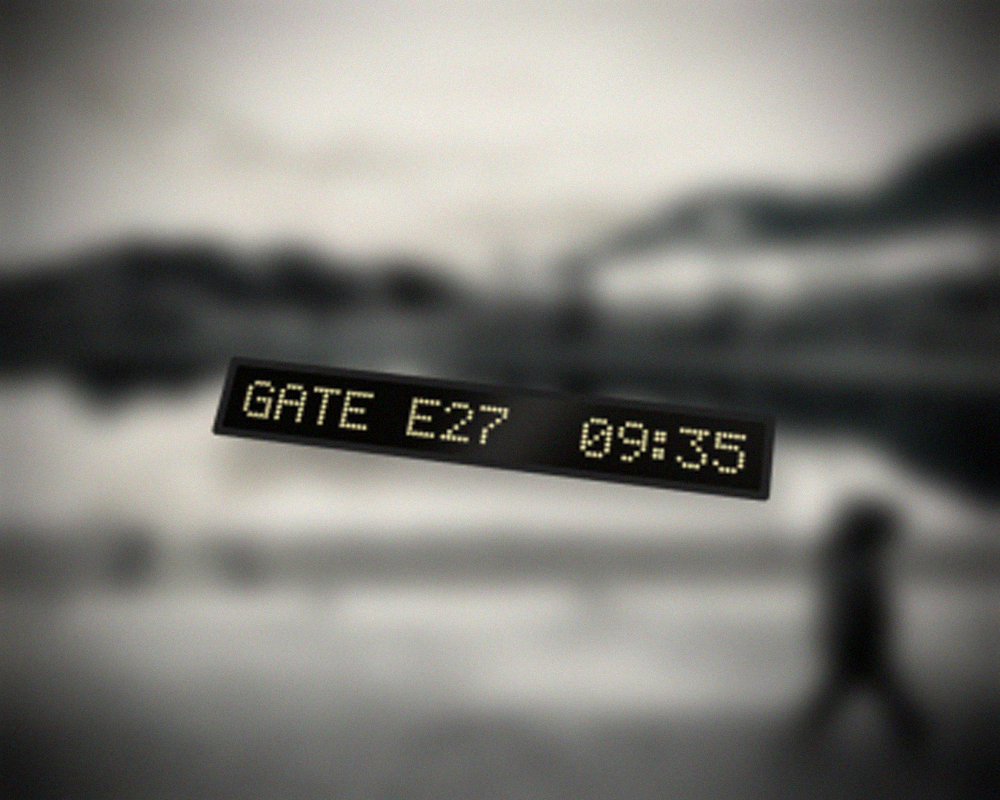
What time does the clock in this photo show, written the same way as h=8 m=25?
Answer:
h=9 m=35
